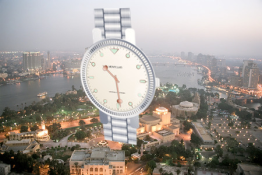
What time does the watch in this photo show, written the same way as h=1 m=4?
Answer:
h=10 m=29
